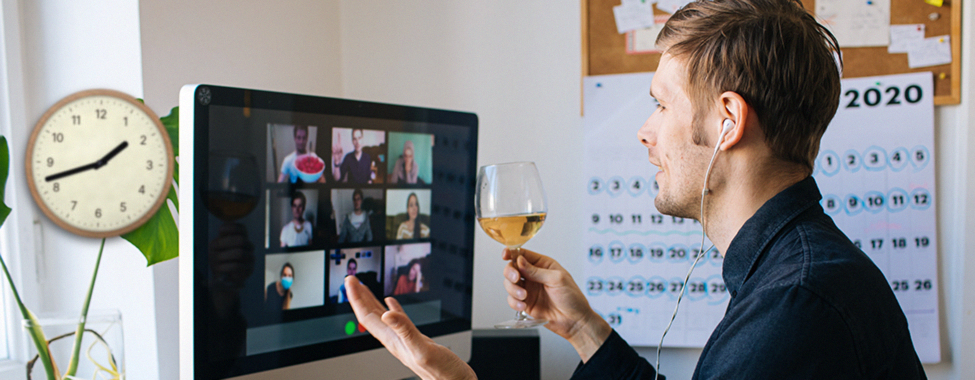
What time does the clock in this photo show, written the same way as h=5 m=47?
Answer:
h=1 m=42
